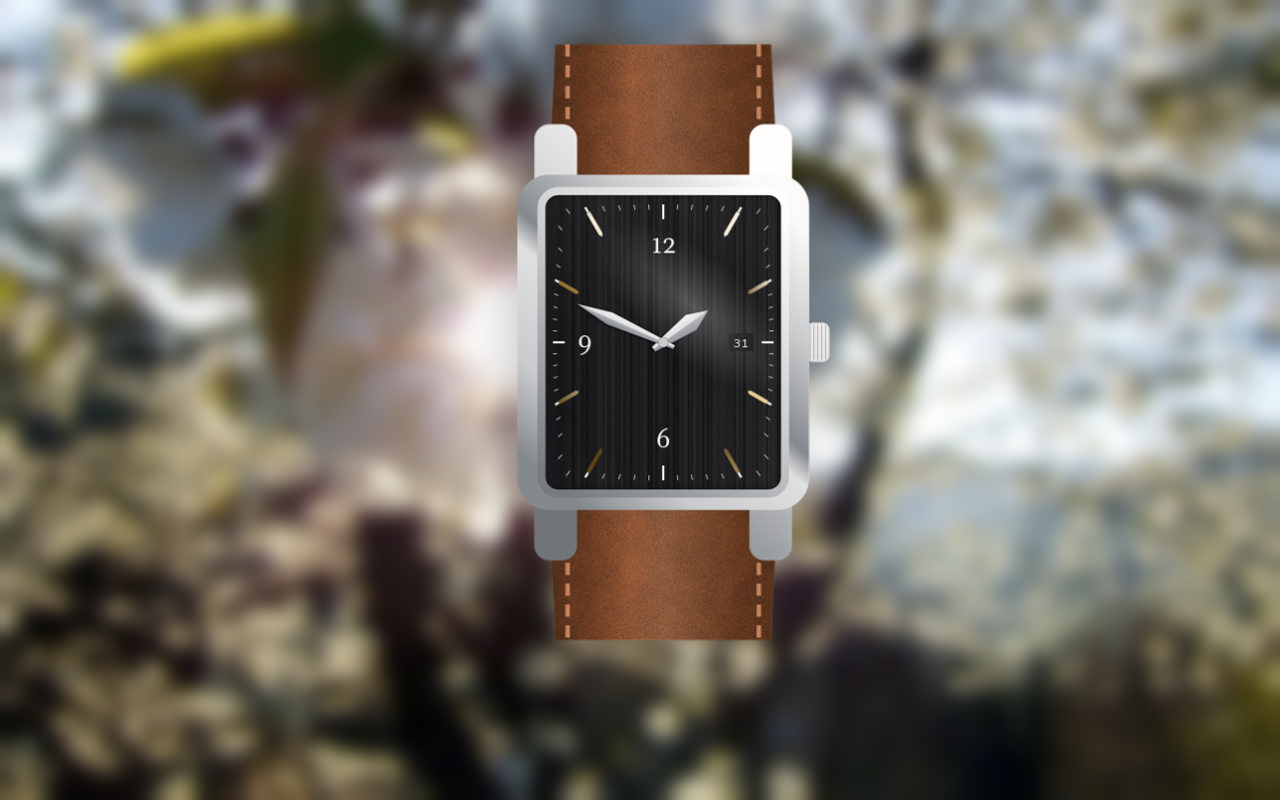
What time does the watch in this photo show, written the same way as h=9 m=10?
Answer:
h=1 m=49
